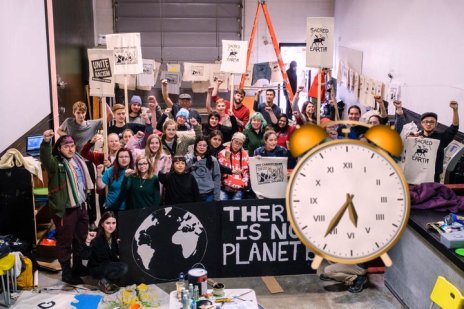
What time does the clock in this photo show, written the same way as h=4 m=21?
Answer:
h=5 m=36
